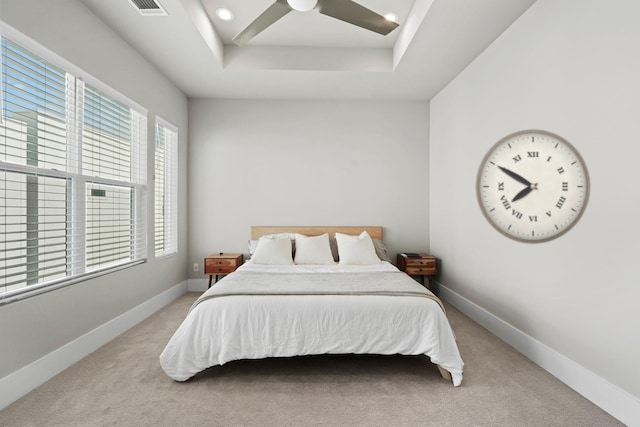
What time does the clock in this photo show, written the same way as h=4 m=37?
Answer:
h=7 m=50
